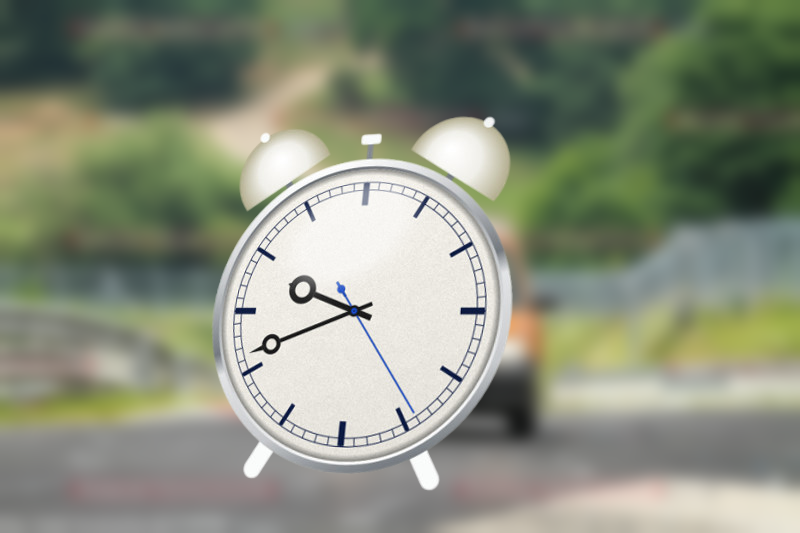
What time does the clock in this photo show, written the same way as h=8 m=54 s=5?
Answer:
h=9 m=41 s=24
